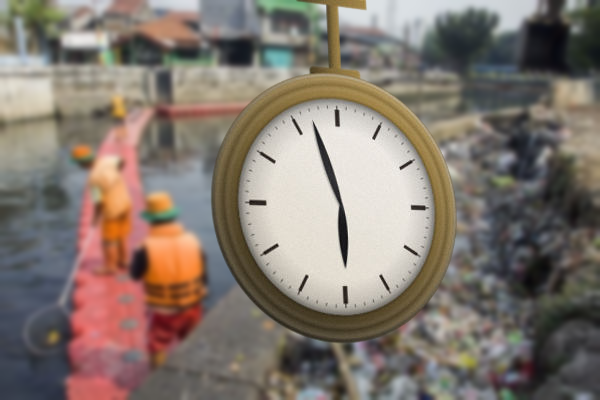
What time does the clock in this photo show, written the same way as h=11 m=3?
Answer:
h=5 m=57
